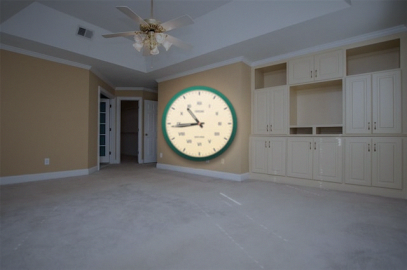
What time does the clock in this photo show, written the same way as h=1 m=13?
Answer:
h=10 m=44
